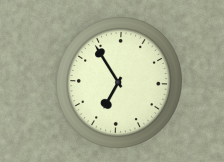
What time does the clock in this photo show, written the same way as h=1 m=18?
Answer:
h=6 m=54
